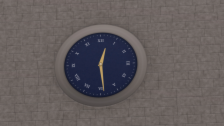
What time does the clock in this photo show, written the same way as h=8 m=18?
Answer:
h=12 m=29
